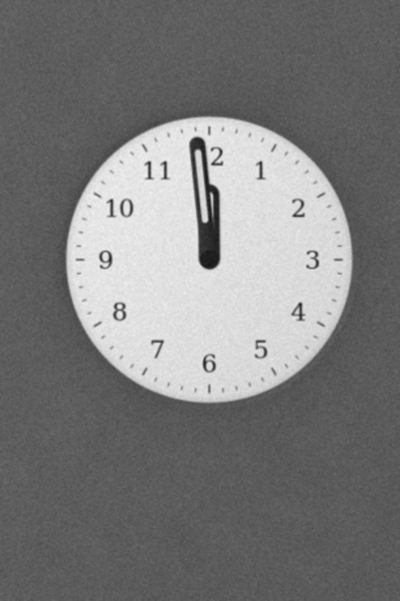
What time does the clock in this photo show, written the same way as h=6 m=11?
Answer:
h=11 m=59
